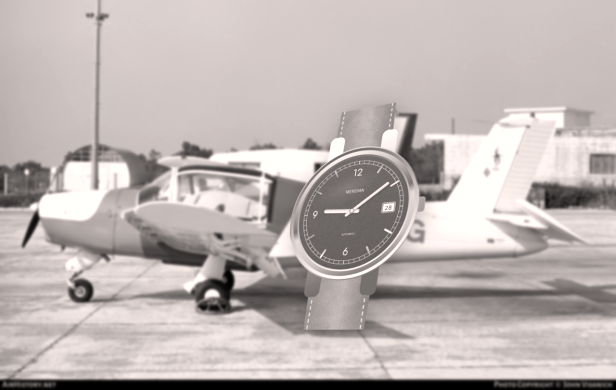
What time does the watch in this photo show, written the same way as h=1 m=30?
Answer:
h=9 m=9
